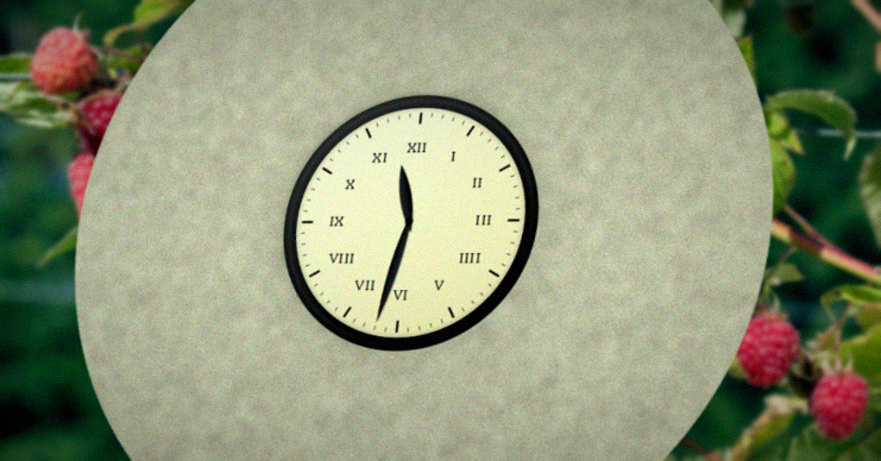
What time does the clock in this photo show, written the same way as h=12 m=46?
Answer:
h=11 m=32
